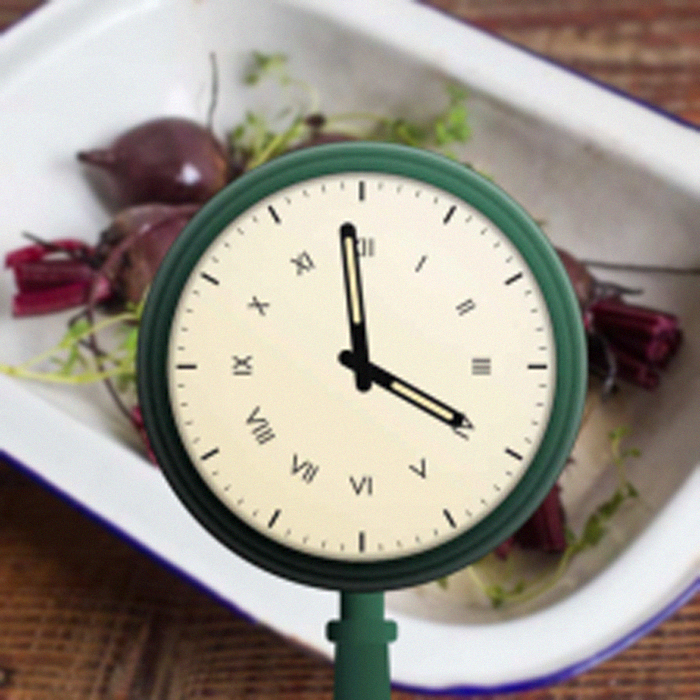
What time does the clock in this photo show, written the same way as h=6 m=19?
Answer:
h=3 m=59
